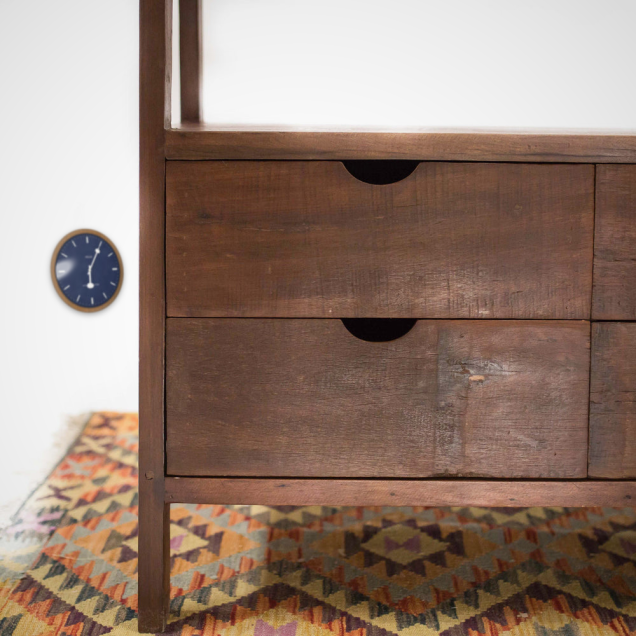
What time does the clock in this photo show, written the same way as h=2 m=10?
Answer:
h=6 m=5
